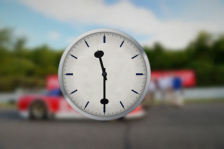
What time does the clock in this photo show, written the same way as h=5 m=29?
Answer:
h=11 m=30
